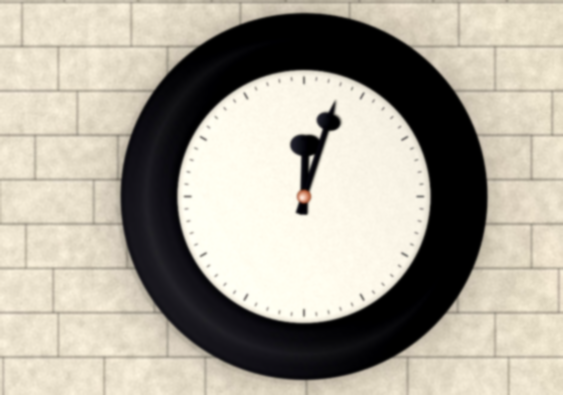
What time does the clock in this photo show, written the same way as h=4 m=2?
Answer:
h=12 m=3
